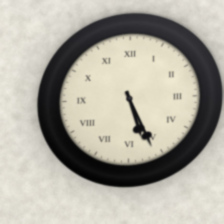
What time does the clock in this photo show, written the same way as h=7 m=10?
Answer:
h=5 m=26
